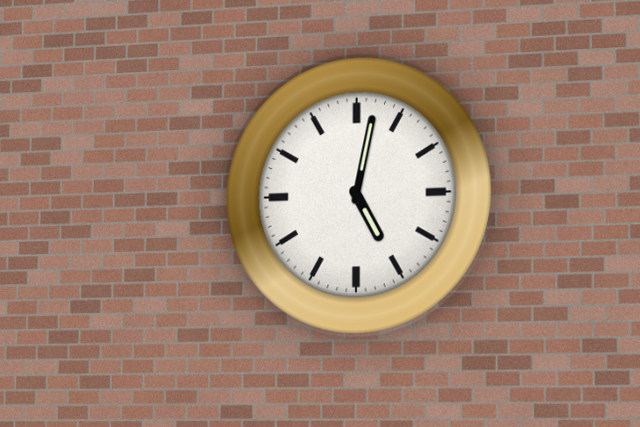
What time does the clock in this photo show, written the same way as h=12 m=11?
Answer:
h=5 m=2
